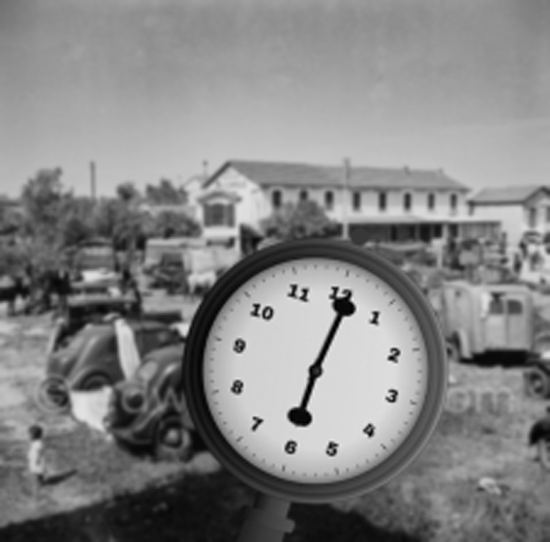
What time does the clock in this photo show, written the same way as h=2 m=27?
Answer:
h=6 m=1
